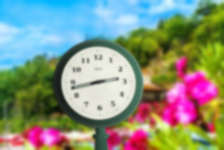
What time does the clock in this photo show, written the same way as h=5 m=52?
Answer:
h=2 m=43
